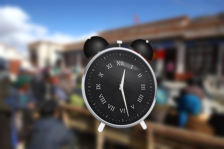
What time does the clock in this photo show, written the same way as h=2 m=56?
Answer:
h=12 m=28
